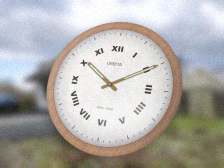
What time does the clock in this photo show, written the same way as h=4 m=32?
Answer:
h=10 m=10
